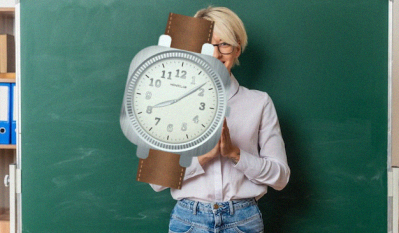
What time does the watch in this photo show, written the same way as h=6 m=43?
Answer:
h=8 m=8
